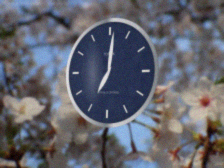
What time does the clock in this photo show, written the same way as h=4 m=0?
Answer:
h=7 m=1
